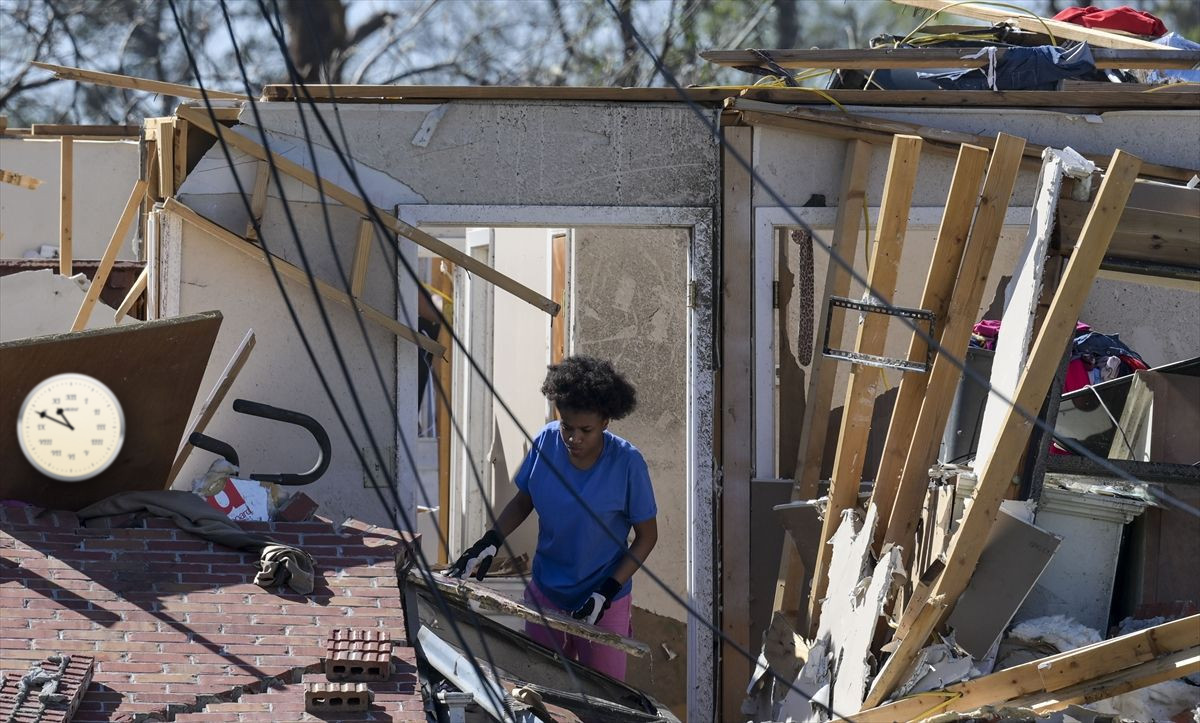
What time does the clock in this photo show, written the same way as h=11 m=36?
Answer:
h=10 m=49
